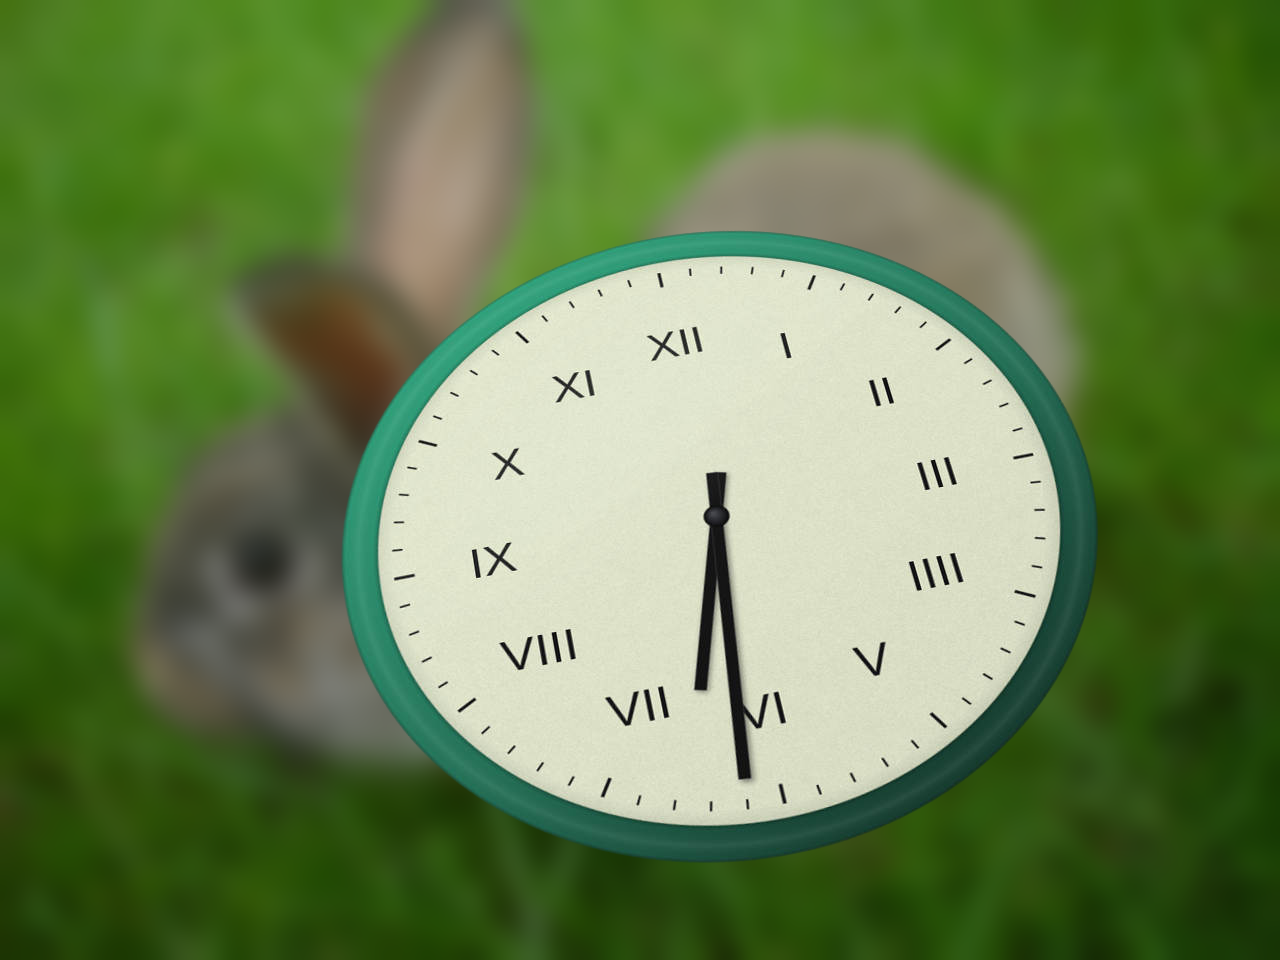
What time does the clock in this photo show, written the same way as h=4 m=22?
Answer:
h=6 m=31
